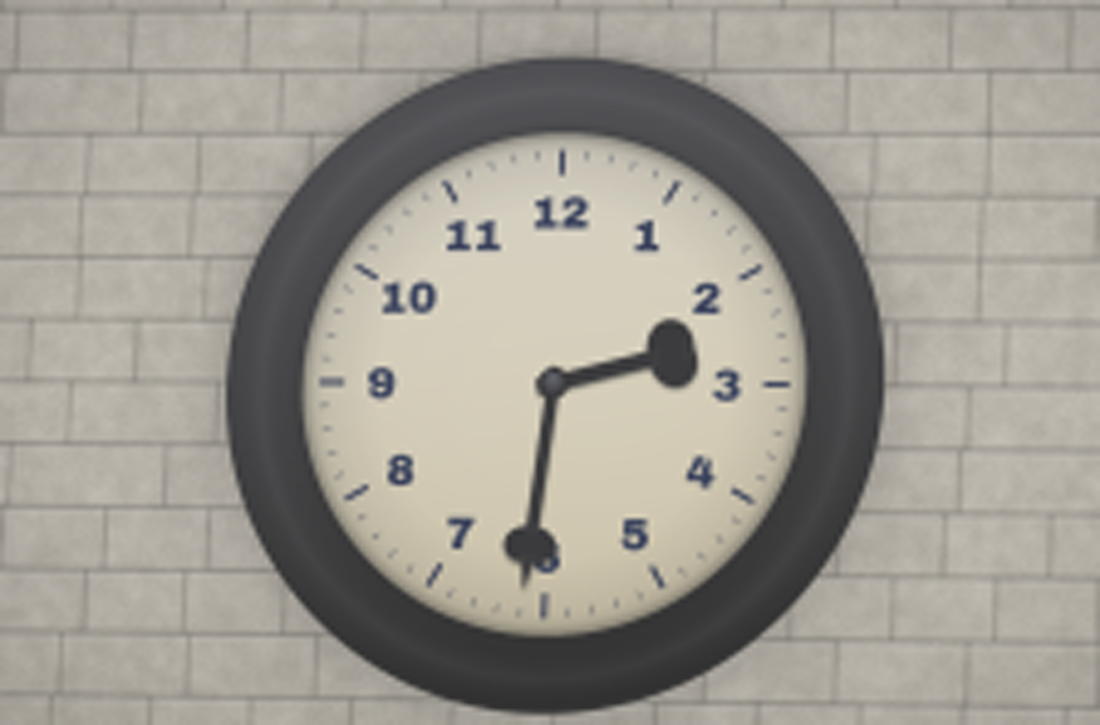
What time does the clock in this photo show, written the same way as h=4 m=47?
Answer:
h=2 m=31
